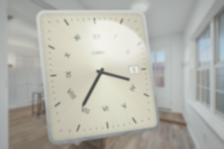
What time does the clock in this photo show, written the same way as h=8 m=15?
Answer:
h=3 m=36
